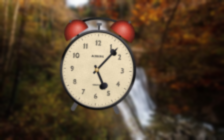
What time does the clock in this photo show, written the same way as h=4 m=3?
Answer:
h=5 m=7
